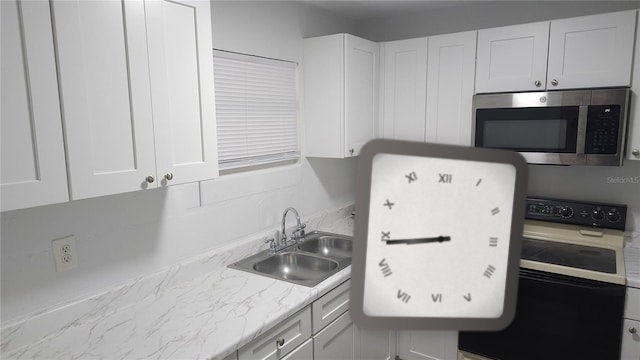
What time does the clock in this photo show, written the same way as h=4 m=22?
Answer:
h=8 m=44
